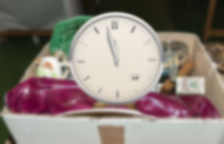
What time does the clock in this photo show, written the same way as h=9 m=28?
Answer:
h=11 m=58
